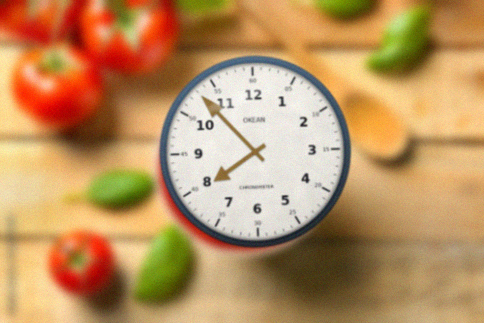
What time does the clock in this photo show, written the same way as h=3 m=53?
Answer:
h=7 m=53
